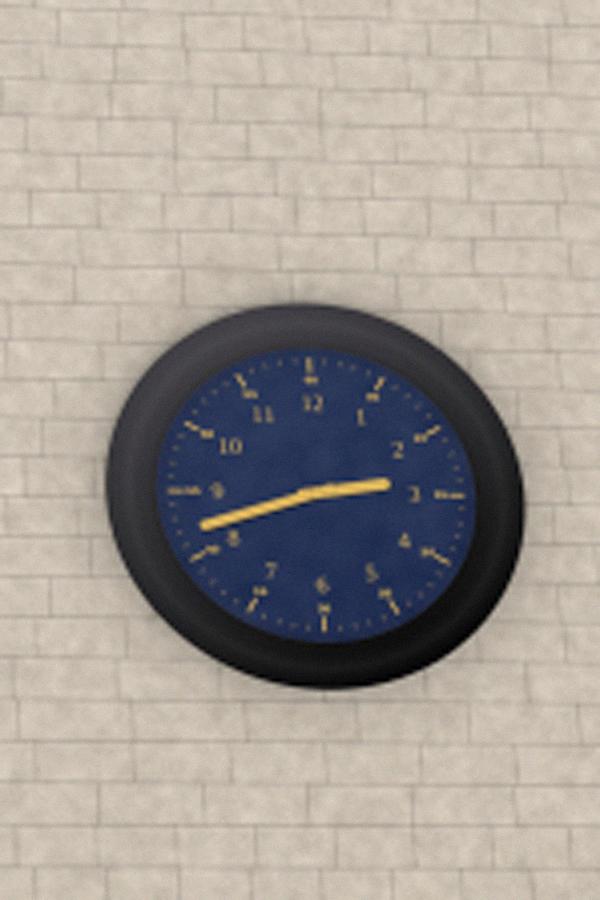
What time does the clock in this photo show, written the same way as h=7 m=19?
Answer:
h=2 m=42
